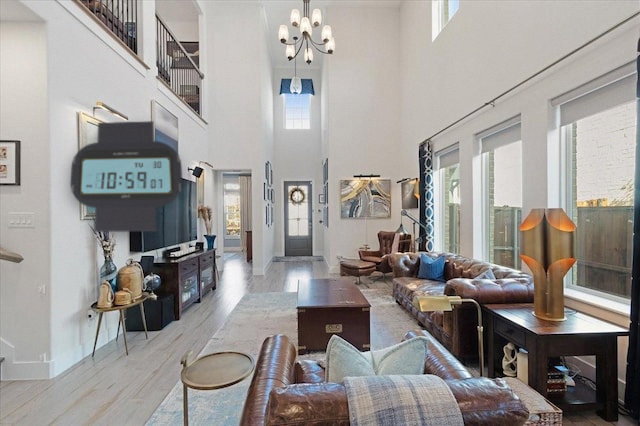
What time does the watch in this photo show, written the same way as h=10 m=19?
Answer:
h=10 m=59
